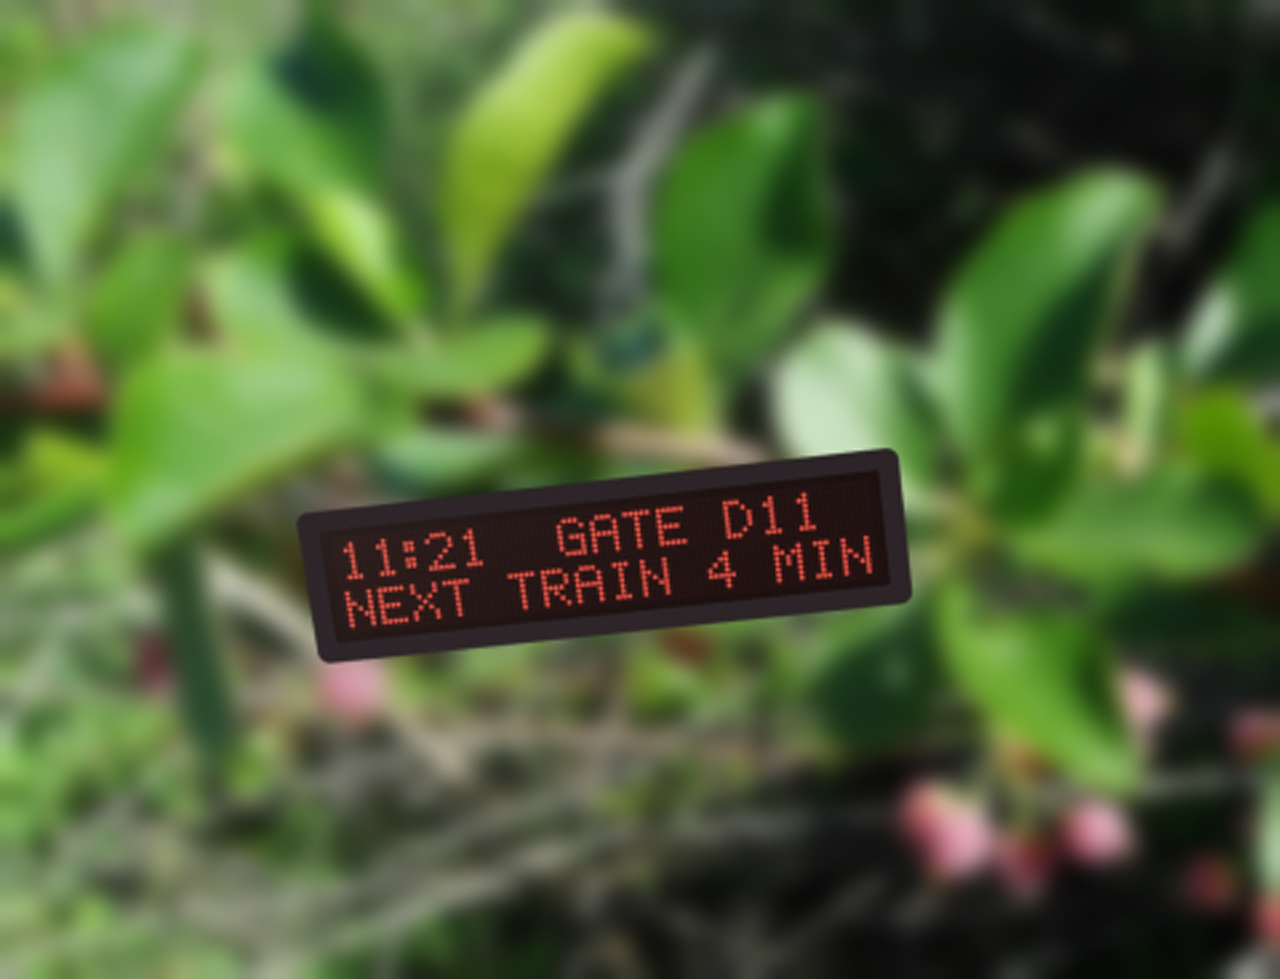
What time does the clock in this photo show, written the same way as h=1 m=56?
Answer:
h=11 m=21
